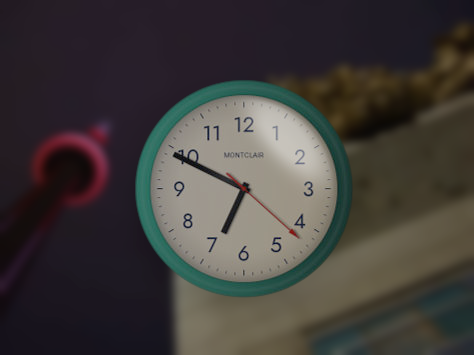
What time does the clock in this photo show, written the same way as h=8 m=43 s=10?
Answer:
h=6 m=49 s=22
